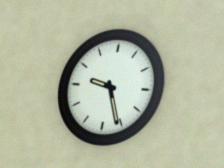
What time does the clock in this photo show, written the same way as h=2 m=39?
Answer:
h=9 m=26
